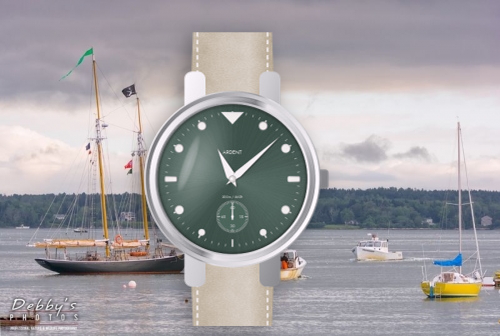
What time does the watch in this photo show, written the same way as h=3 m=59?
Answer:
h=11 m=8
